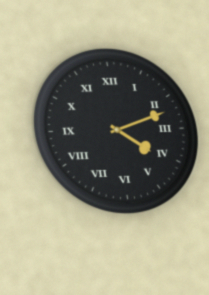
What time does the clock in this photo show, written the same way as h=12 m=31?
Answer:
h=4 m=12
